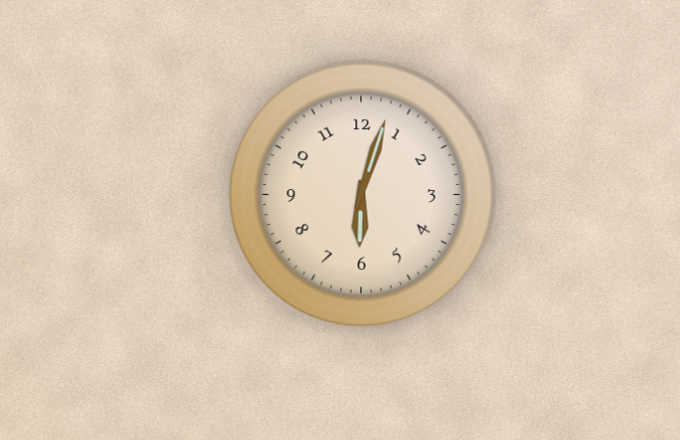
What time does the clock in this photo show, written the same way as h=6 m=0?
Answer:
h=6 m=3
